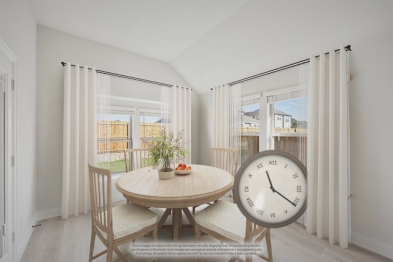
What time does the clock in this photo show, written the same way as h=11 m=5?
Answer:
h=11 m=21
